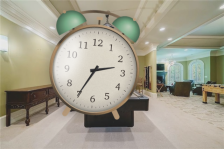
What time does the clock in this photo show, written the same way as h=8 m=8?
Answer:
h=2 m=35
